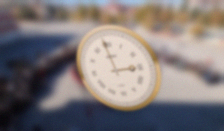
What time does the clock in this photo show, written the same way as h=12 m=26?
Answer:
h=2 m=59
